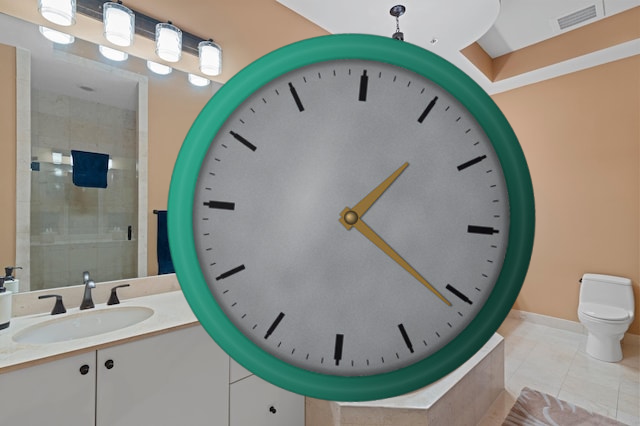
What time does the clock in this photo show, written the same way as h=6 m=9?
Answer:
h=1 m=21
